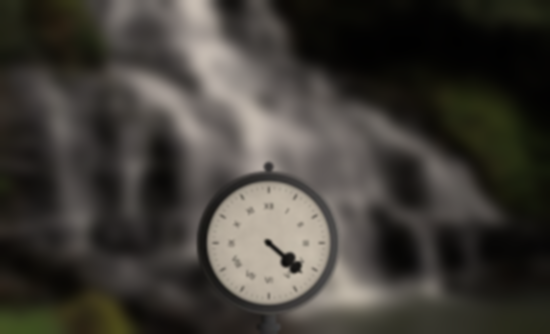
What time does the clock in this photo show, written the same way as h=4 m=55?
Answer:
h=4 m=22
